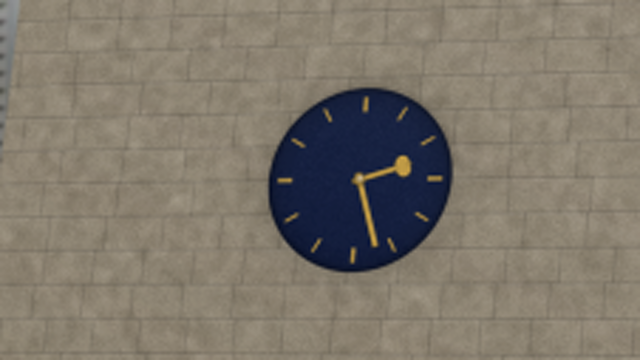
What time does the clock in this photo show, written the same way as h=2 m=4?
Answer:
h=2 m=27
